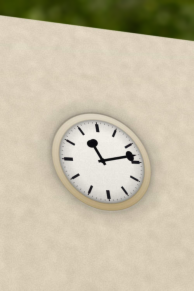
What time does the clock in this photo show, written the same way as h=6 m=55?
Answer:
h=11 m=13
